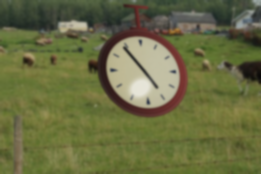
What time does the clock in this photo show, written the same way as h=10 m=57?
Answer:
h=4 m=54
